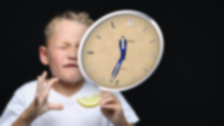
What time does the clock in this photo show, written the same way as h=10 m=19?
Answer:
h=11 m=32
